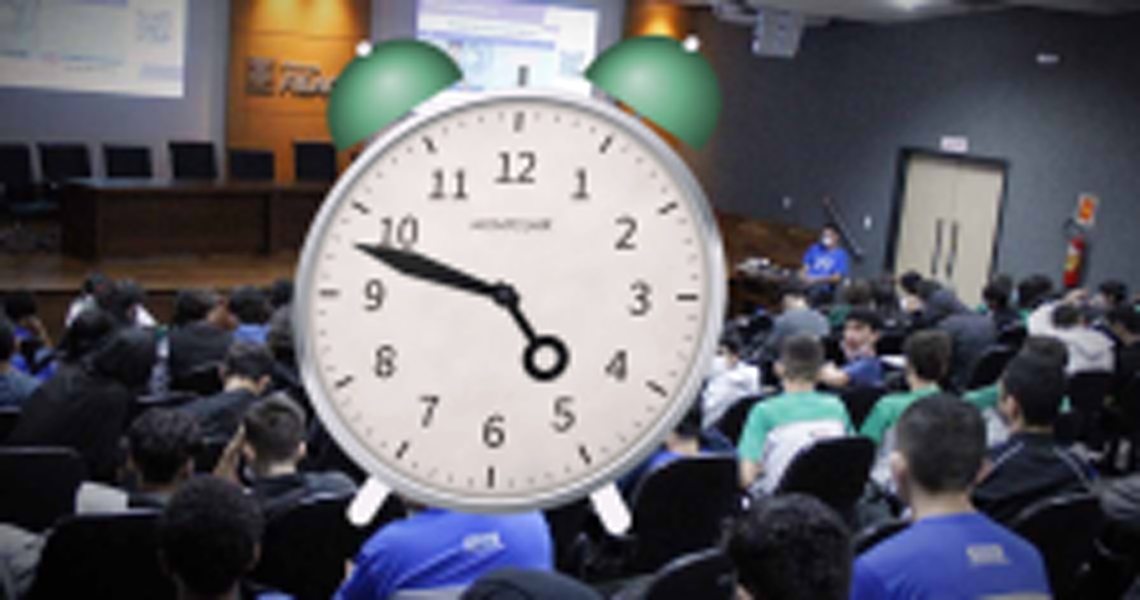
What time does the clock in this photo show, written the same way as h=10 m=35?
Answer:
h=4 m=48
